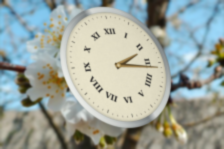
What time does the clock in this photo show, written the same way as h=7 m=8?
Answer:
h=2 m=16
